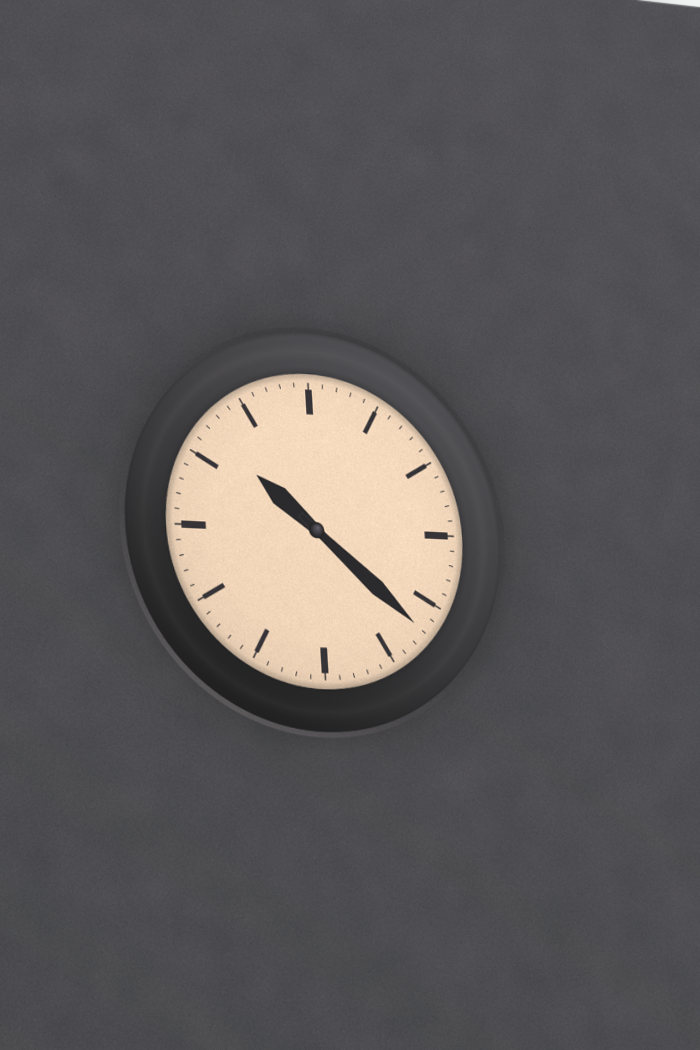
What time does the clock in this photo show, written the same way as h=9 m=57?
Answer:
h=10 m=22
